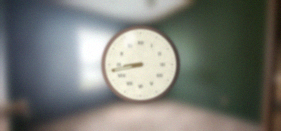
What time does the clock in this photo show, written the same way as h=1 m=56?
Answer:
h=8 m=43
